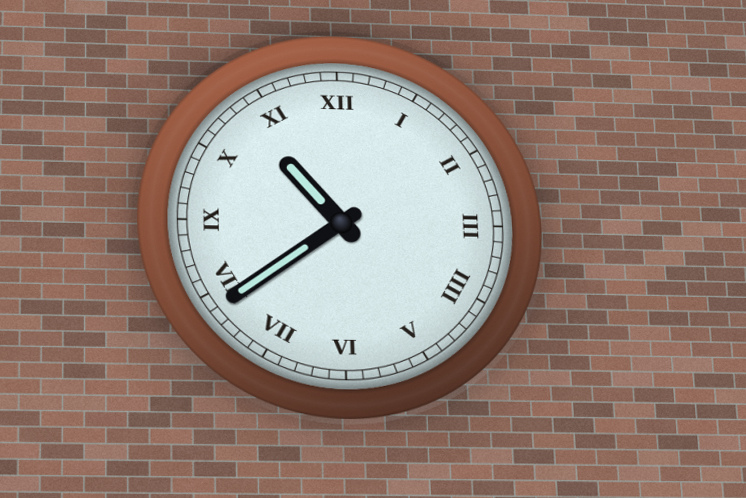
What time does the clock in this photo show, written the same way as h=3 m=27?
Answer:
h=10 m=39
